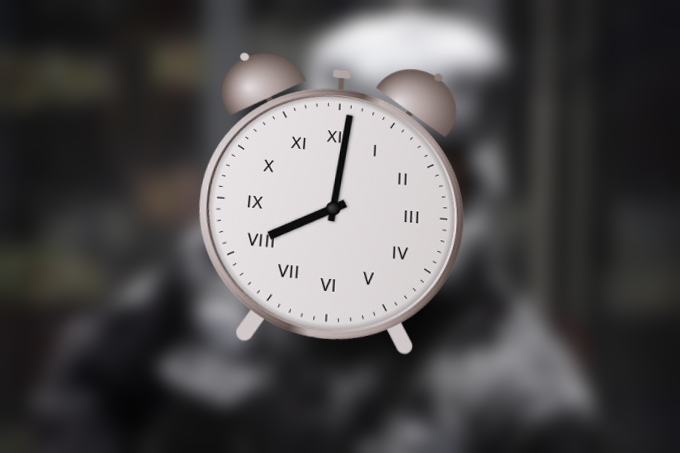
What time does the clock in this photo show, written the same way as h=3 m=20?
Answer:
h=8 m=1
